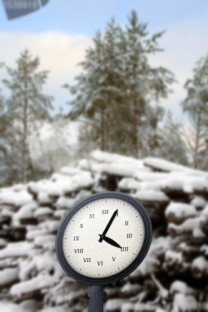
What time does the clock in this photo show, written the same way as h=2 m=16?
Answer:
h=4 m=4
